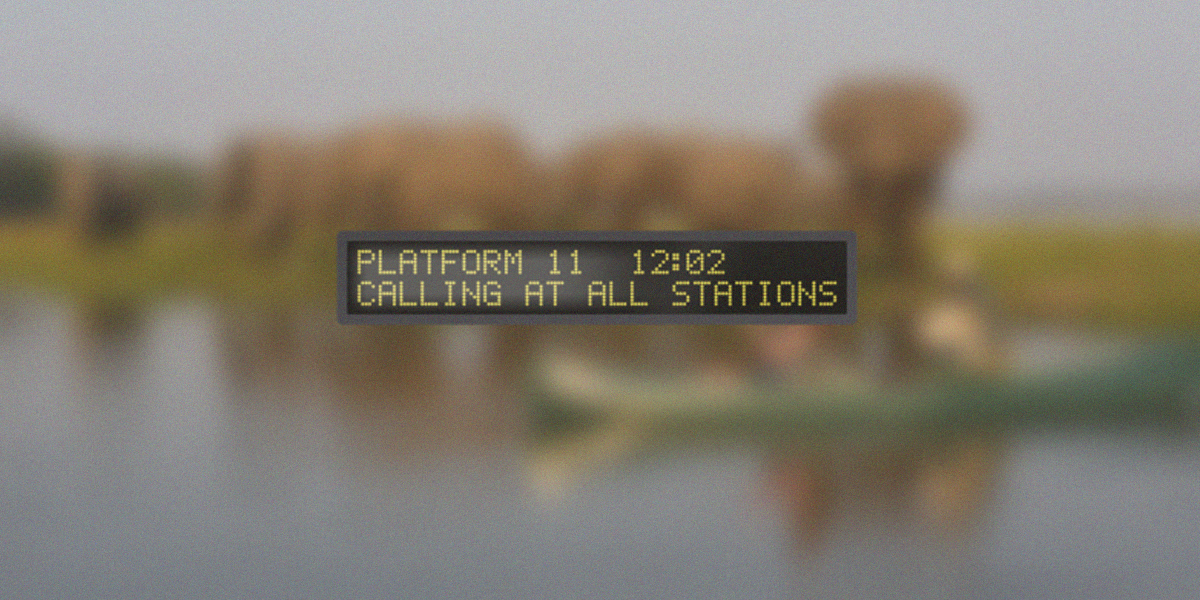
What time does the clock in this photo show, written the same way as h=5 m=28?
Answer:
h=12 m=2
